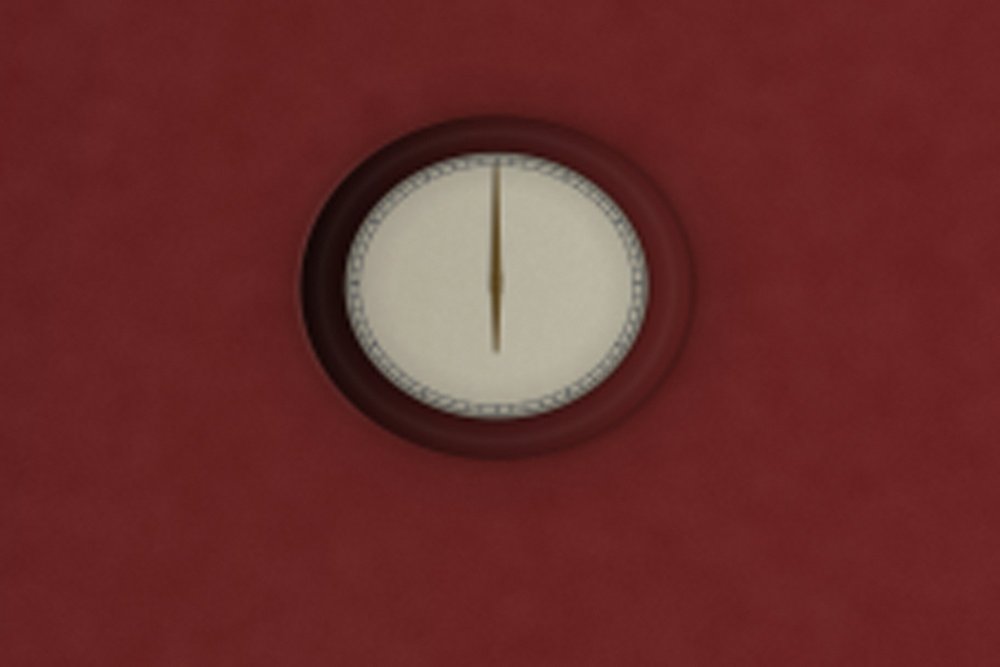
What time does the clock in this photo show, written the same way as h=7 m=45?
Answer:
h=6 m=0
